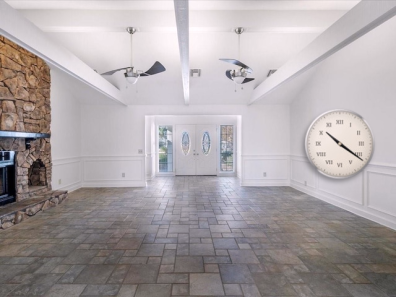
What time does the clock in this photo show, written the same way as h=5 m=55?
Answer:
h=10 m=21
